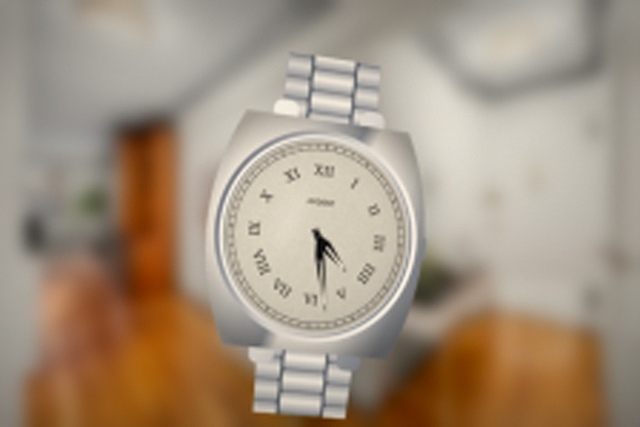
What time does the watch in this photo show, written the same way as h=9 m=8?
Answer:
h=4 m=28
